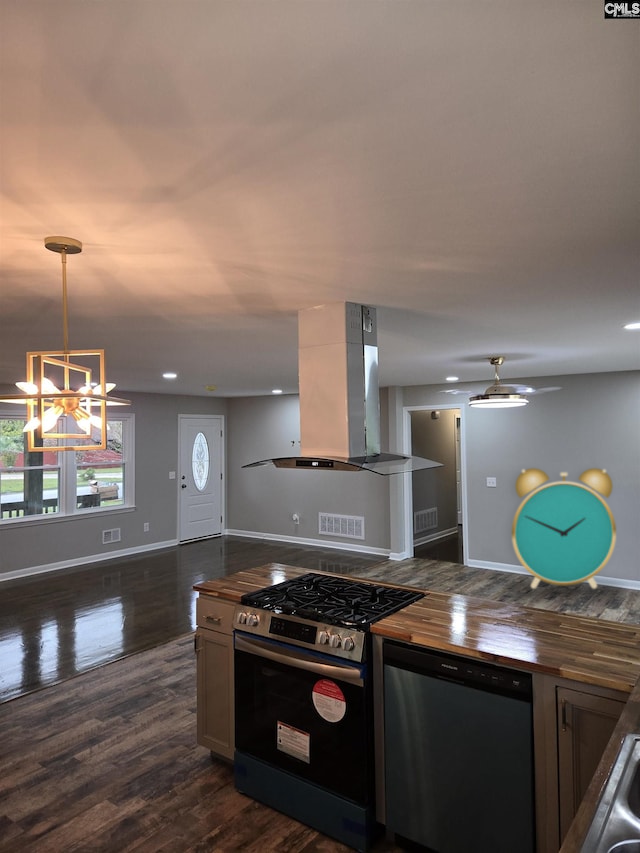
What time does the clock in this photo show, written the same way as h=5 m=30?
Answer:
h=1 m=49
